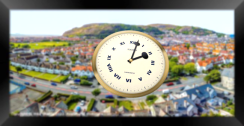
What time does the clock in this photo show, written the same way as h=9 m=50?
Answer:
h=2 m=2
